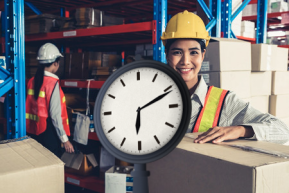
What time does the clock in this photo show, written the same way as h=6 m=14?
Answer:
h=6 m=11
